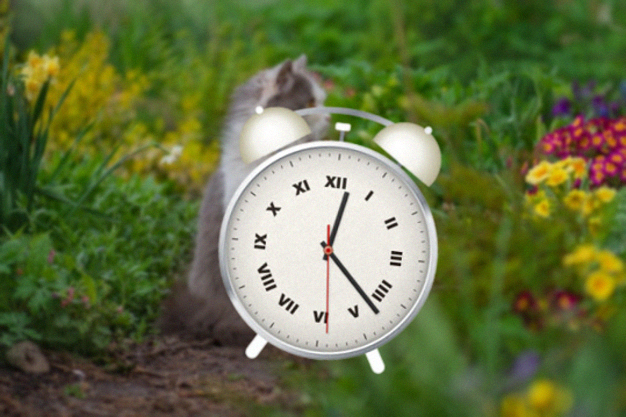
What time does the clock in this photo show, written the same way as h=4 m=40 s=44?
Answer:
h=12 m=22 s=29
